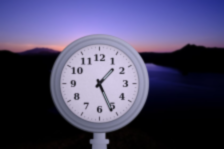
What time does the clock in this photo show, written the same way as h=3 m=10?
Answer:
h=1 m=26
